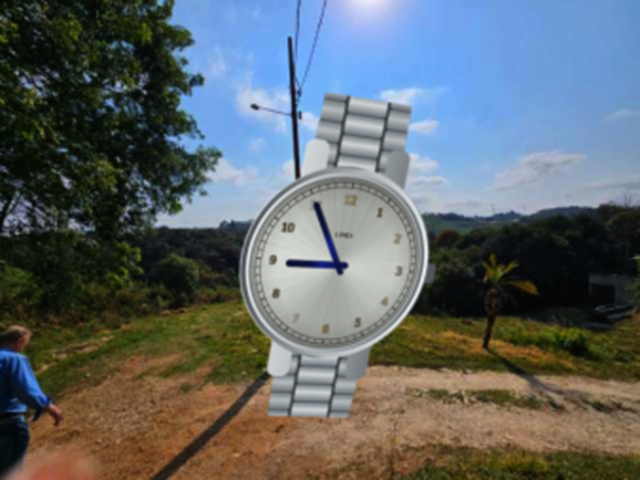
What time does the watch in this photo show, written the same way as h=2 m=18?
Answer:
h=8 m=55
